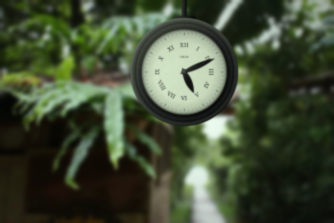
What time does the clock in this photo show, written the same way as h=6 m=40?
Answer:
h=5 m=11
